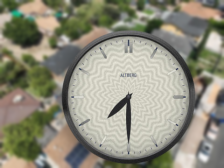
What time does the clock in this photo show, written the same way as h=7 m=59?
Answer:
h=7 m=30
